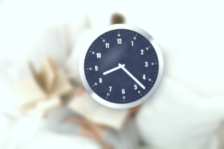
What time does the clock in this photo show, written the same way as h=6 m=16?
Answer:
h=8 m=23
